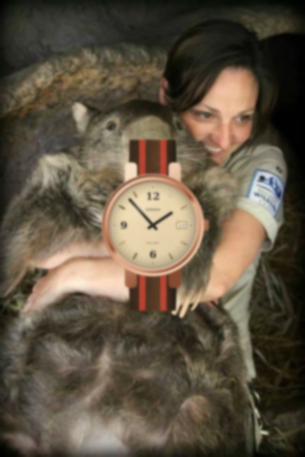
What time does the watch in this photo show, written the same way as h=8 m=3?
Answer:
h=1 m=53
